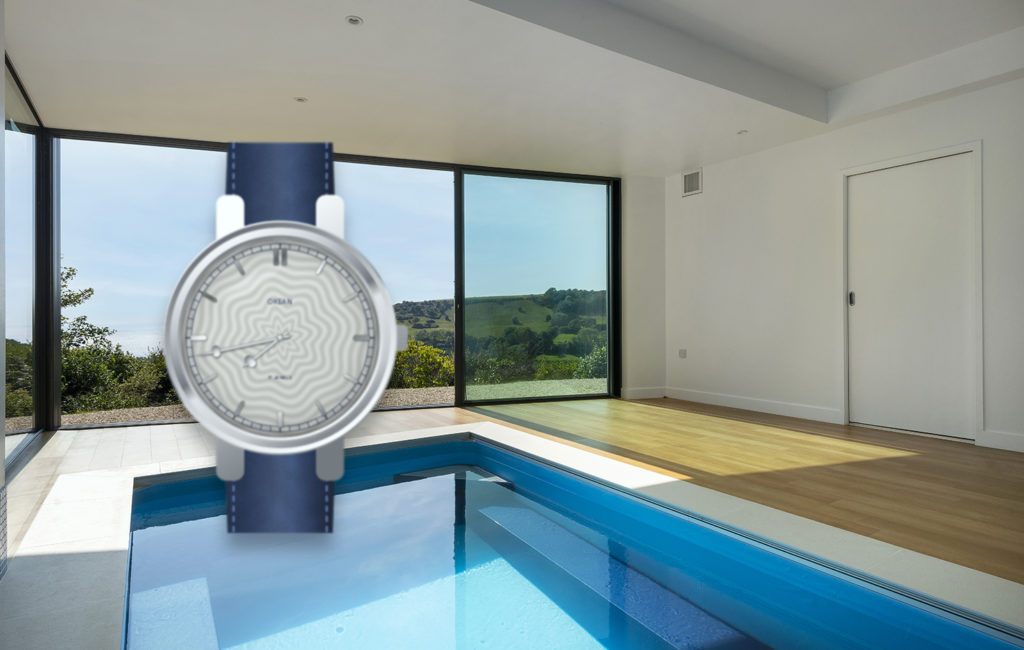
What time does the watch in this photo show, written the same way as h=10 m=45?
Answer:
h=7 m=43
